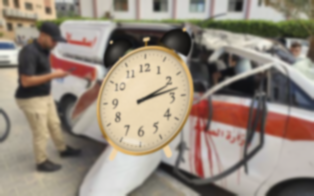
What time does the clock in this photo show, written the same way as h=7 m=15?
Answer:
h=2 m=13
